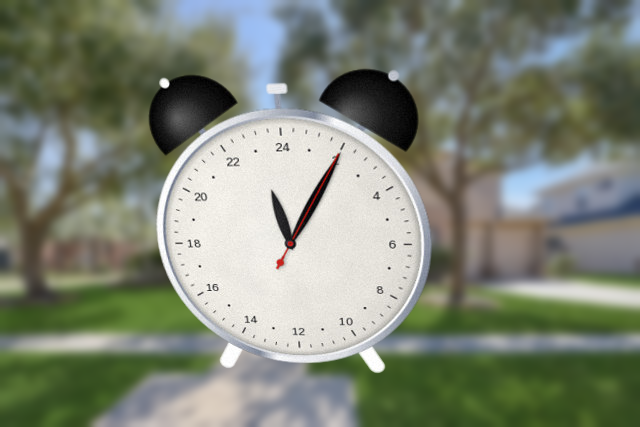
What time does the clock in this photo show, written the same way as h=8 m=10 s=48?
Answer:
h=23 m=5 s=5
